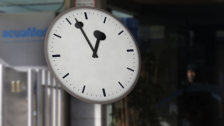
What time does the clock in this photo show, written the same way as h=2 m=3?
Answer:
h=12 m=57
